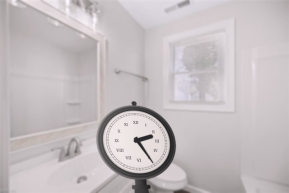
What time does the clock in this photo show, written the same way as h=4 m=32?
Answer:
h=2 m=25
